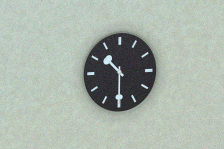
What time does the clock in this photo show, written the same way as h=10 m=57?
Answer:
h=10 m=30
